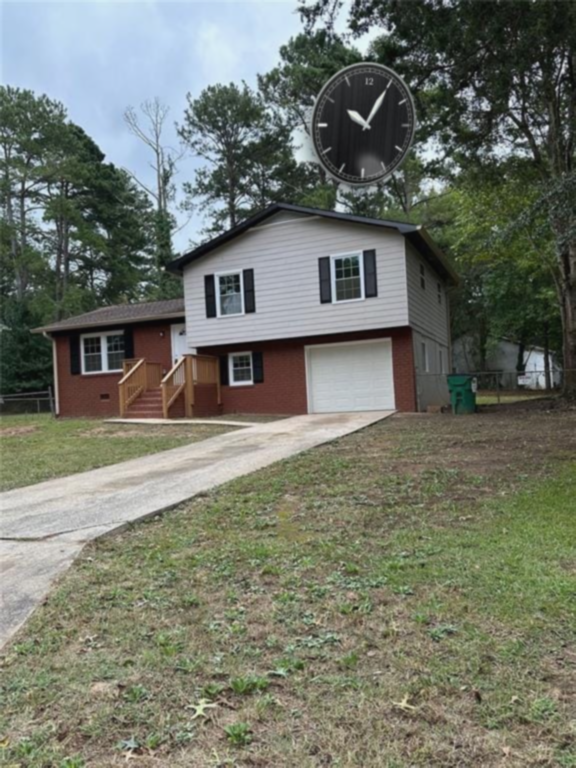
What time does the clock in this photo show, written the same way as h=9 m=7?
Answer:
h=10 m=5
